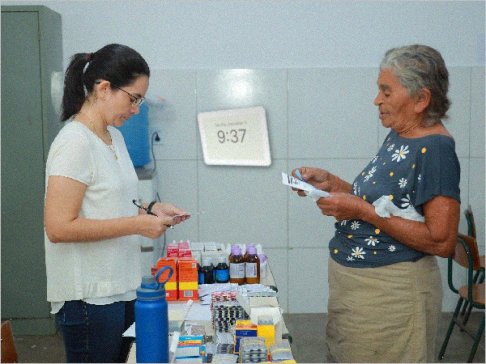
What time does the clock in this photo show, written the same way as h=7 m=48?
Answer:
h=9 m=37
